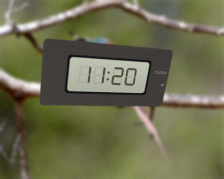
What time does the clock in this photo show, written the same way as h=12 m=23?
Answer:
h=11 m=20
